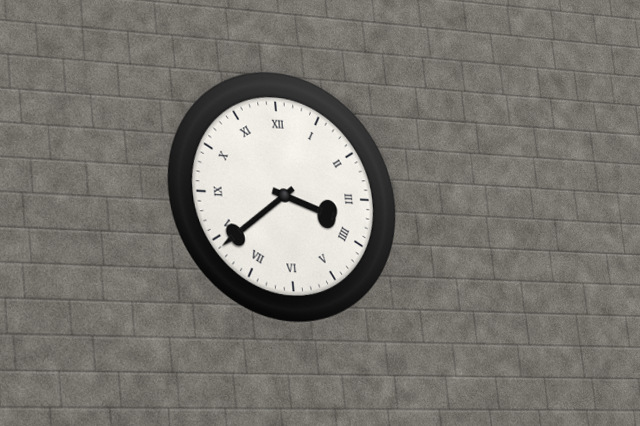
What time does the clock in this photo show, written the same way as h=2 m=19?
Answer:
h=3 m=39
